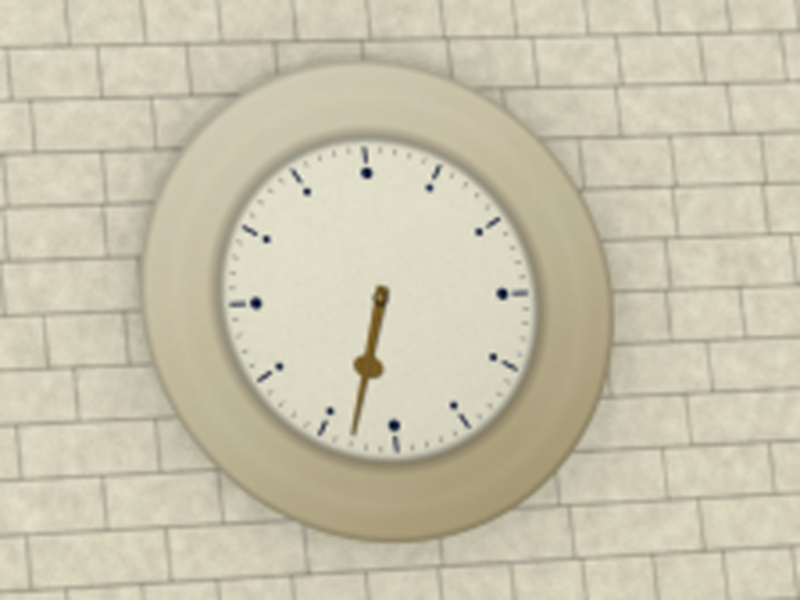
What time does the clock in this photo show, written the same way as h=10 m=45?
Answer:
h=6 m=33
